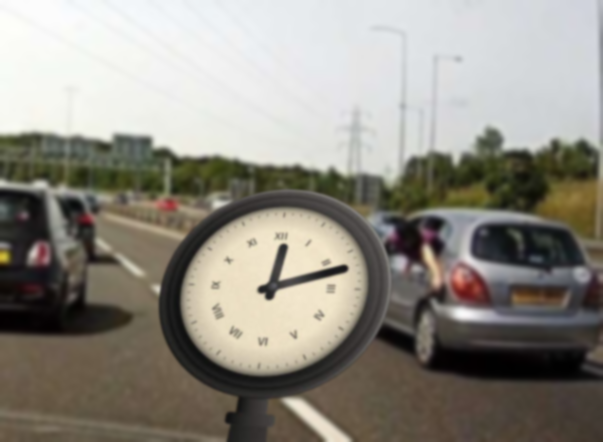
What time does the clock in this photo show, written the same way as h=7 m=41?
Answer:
h=12 m=12
